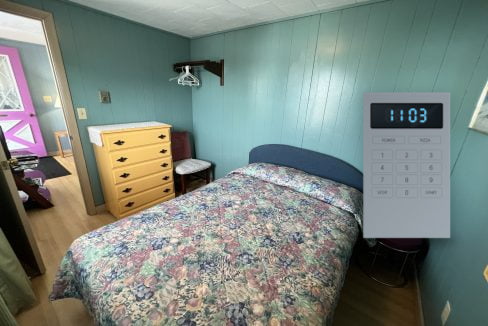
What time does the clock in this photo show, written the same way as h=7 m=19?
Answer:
h=11 m=3
